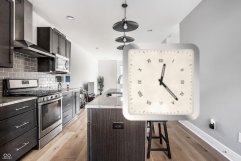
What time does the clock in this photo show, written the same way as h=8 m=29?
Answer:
h=12 m=23
